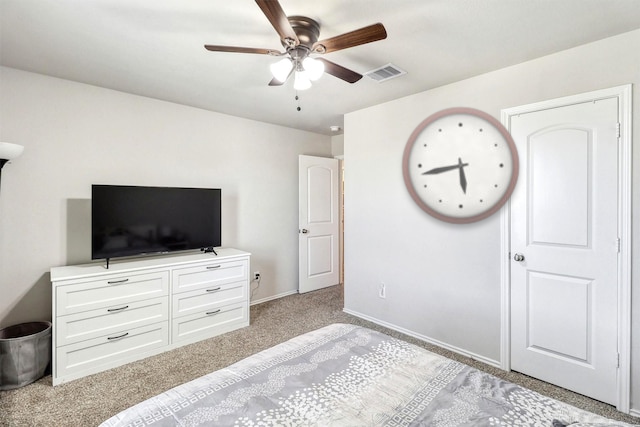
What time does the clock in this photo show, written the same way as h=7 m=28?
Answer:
h=5 m=43
